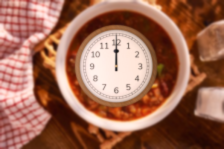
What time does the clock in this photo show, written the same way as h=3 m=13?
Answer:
h=12 m=0
